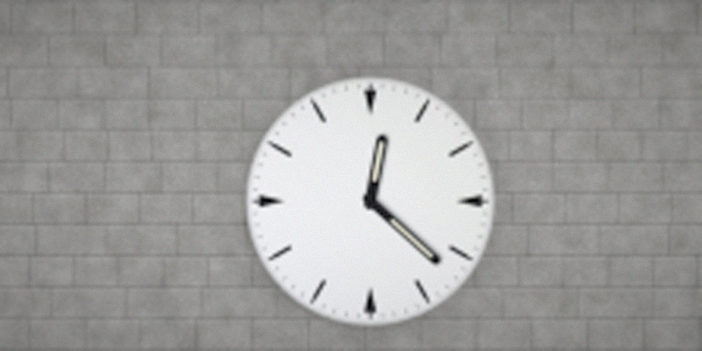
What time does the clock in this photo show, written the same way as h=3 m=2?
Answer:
h=12 m=22
